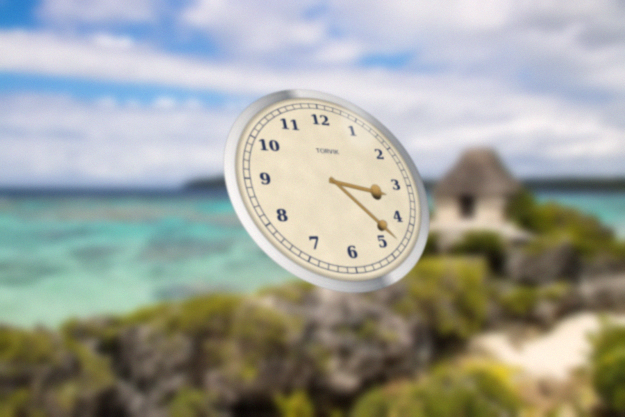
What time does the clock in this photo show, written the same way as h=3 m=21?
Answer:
h=3 m=23
